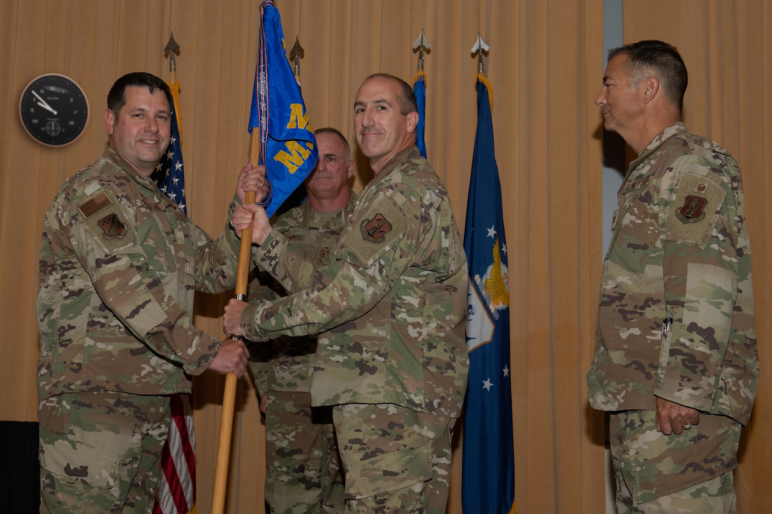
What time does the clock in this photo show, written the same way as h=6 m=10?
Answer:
h=9 m=52
